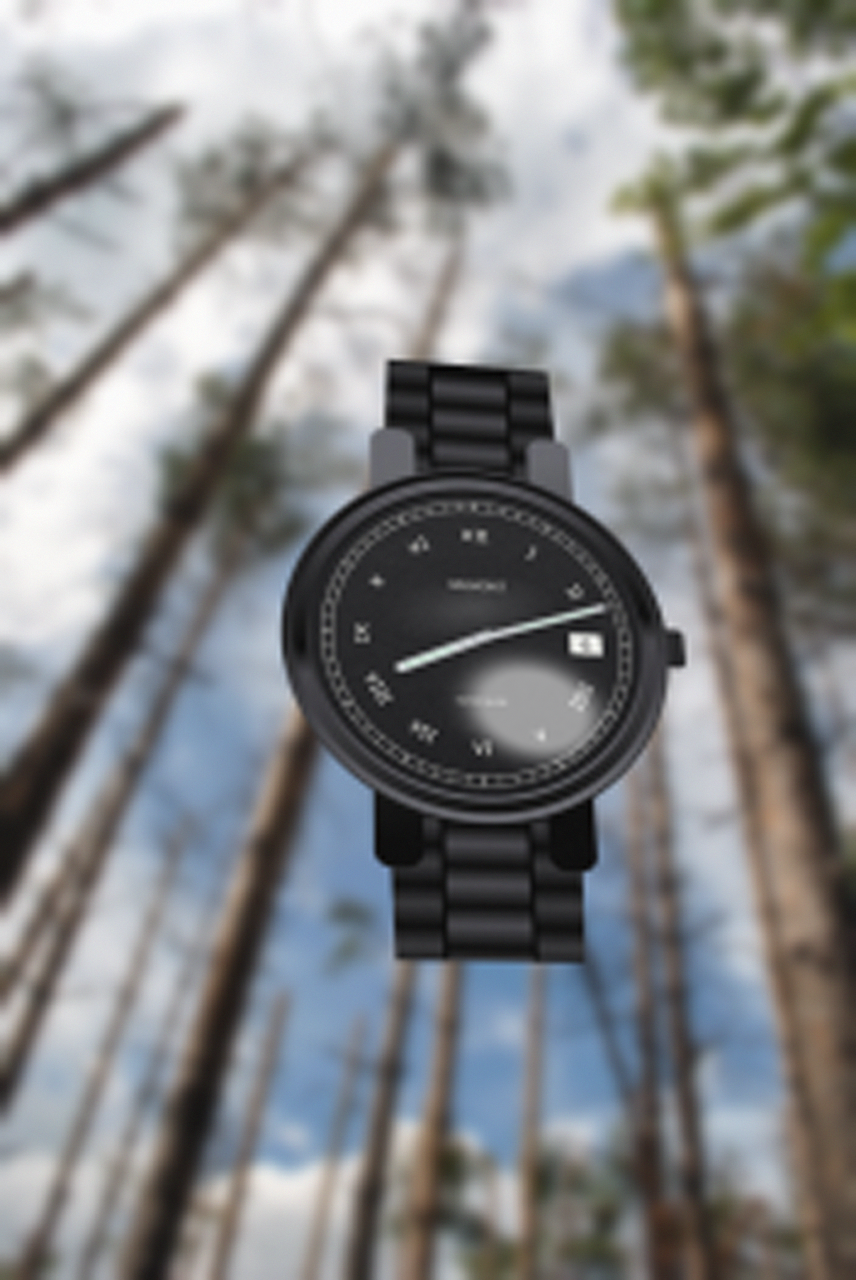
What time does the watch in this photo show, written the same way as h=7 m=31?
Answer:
h=8 m=12
